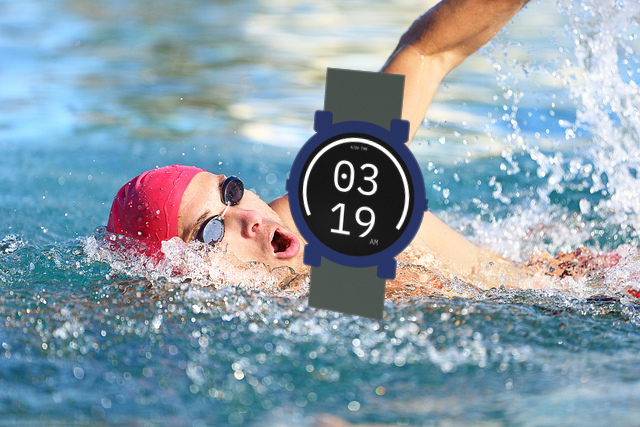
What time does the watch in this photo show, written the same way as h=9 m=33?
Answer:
h=3 m=19
